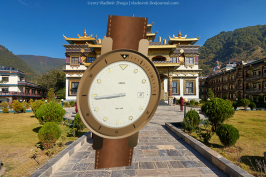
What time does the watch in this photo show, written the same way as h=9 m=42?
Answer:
h=8 m=44
